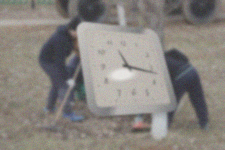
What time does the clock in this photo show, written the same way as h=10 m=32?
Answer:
h=11 m=17
